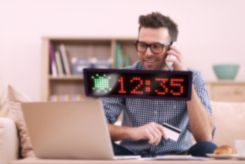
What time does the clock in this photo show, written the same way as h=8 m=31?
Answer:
h=12 m=35
